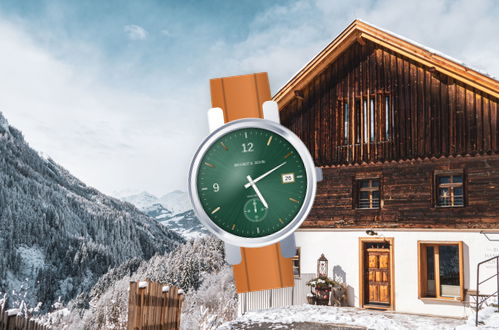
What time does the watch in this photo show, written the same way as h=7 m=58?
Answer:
h=5 m=11
